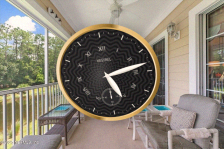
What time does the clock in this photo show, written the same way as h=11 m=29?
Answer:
h=5 m=13
